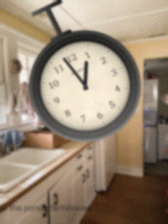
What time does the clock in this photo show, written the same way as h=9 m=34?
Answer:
h=12 m=58
